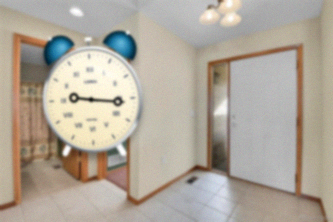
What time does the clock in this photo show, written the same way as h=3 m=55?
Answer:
h=9 m=16
